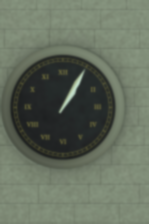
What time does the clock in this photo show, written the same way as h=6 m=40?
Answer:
h=1 m=5
